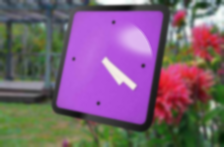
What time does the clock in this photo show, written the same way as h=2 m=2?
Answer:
h=4 m=20
